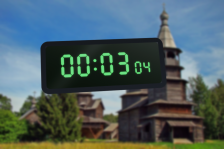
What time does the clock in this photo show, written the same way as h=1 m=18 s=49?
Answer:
h=0 m=3 s=4
